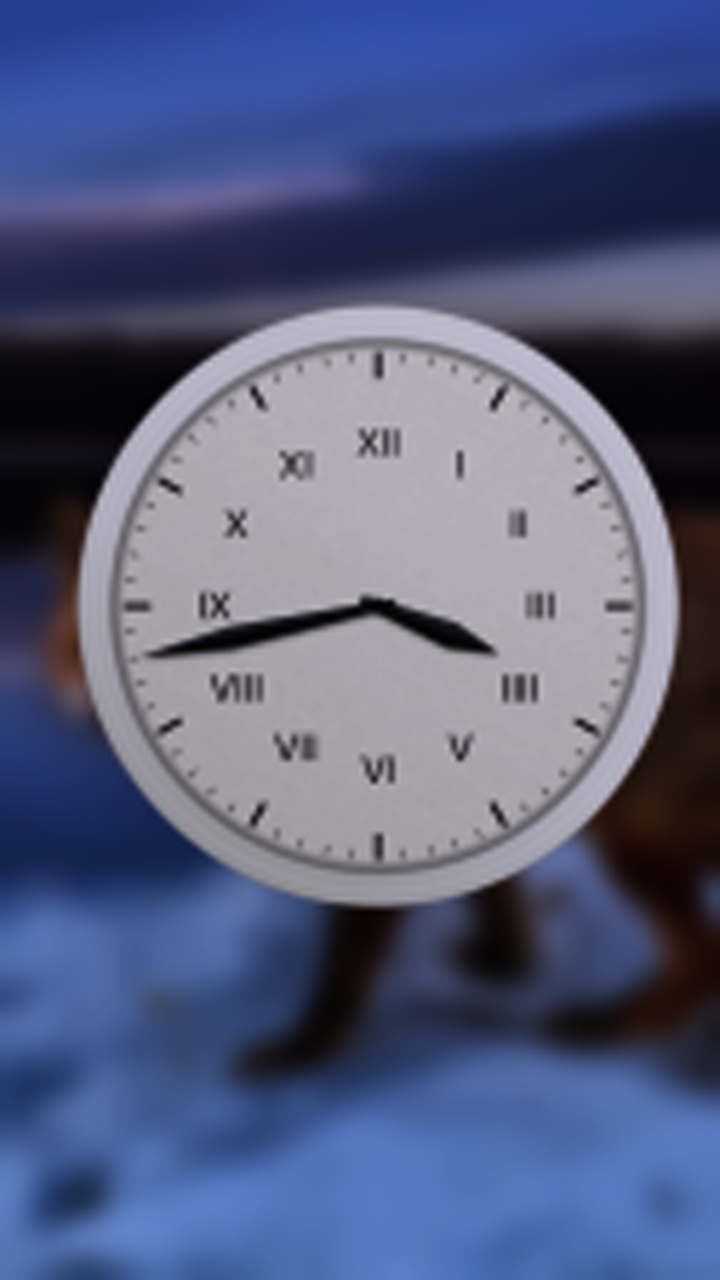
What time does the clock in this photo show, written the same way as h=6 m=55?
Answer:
h=3 m=43
